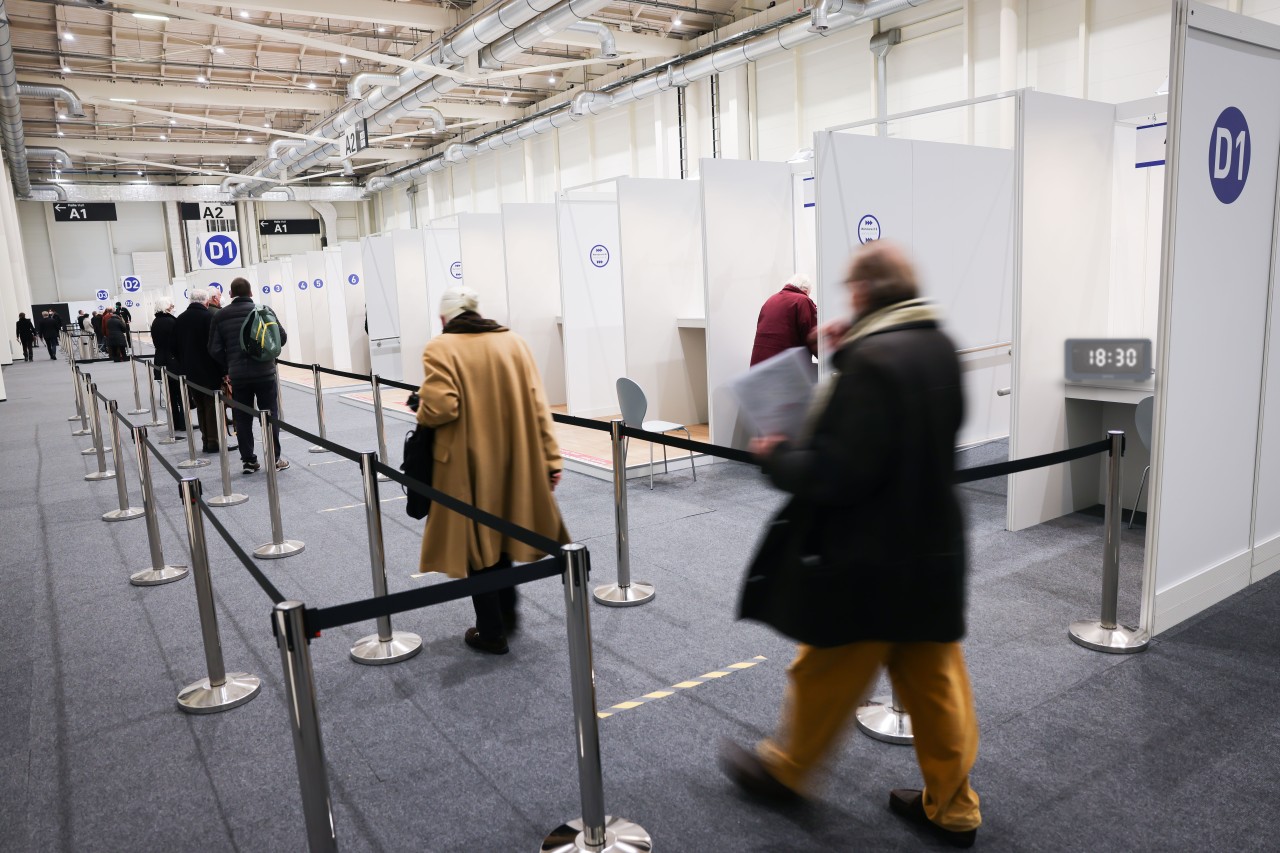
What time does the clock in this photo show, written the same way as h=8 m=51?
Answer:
h=18 m=30
